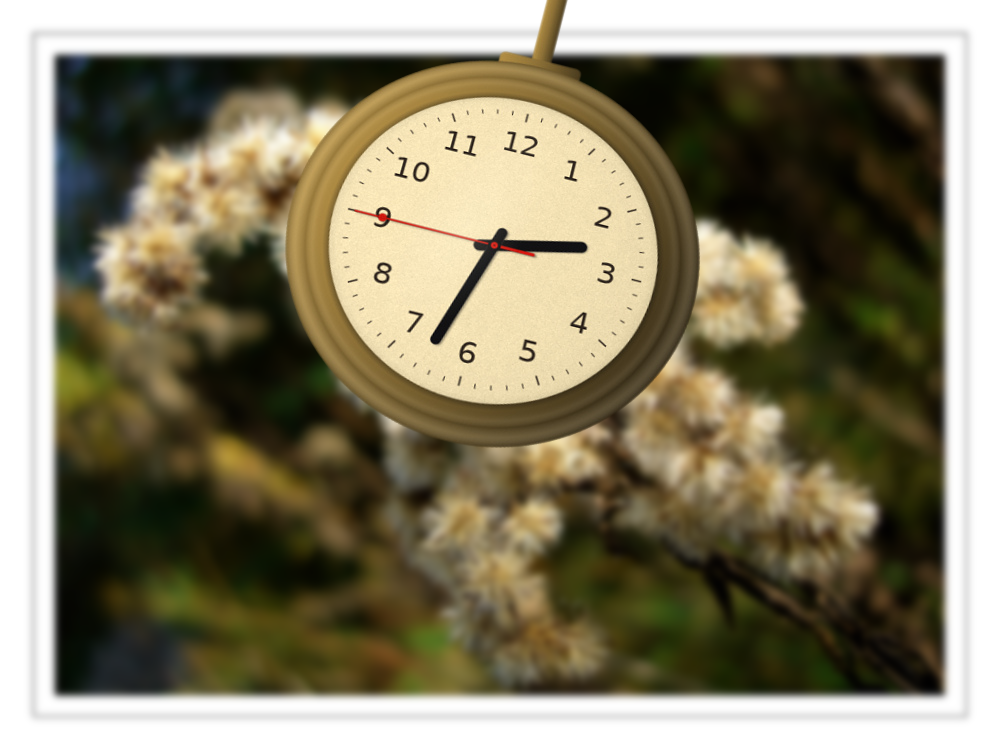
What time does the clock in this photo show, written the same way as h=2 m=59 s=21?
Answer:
h=2 m=32 s=45
